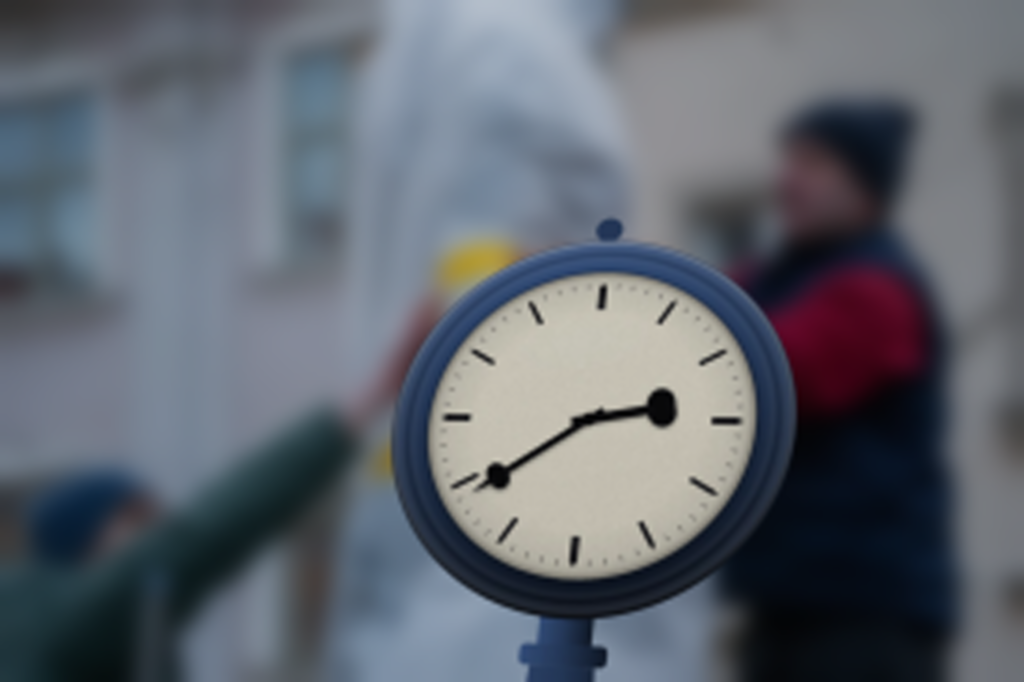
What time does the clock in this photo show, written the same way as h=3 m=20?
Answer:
h=2 m=39
